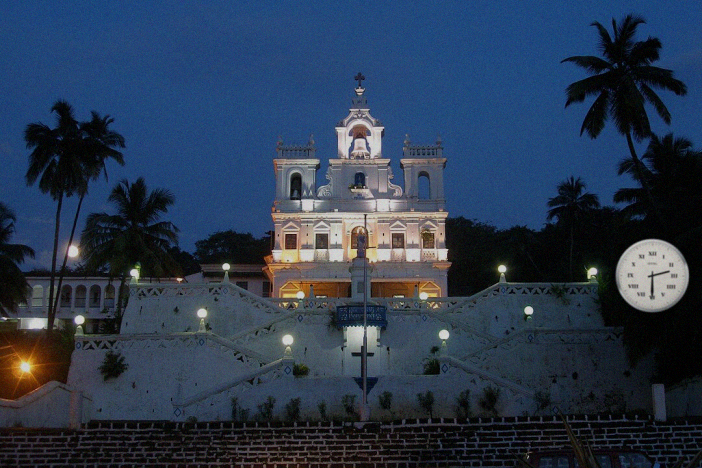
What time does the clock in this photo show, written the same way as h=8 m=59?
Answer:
h=2 m=30
